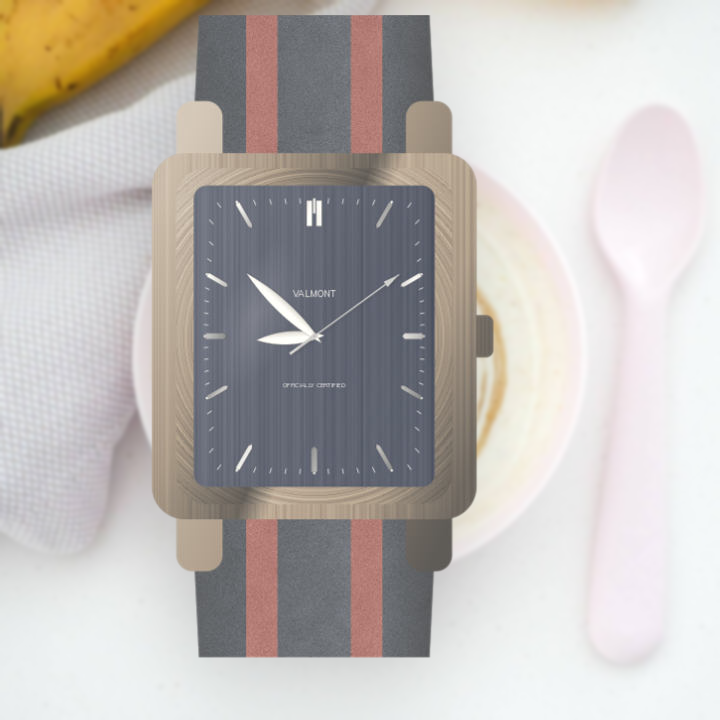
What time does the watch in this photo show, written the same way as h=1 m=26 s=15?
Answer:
h=8 m=52 s=9
